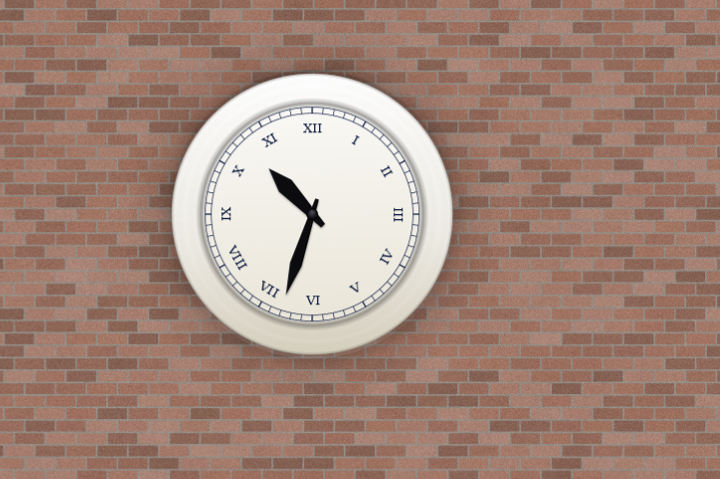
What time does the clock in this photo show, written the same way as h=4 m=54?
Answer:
h=10 m=33
